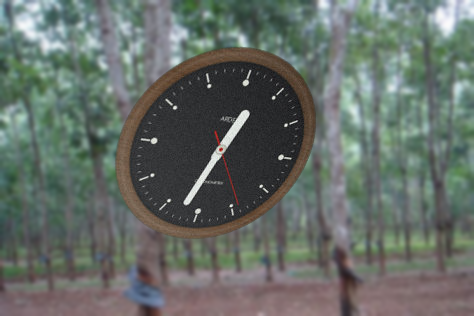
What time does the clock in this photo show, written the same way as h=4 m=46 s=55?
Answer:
h=12 m=32 s=24
